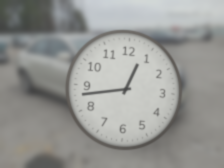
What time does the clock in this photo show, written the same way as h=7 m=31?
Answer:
h=12 m=43
